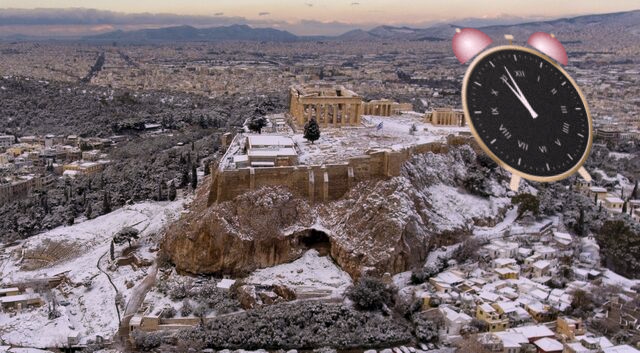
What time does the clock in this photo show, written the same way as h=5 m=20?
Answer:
h=10 m=57
